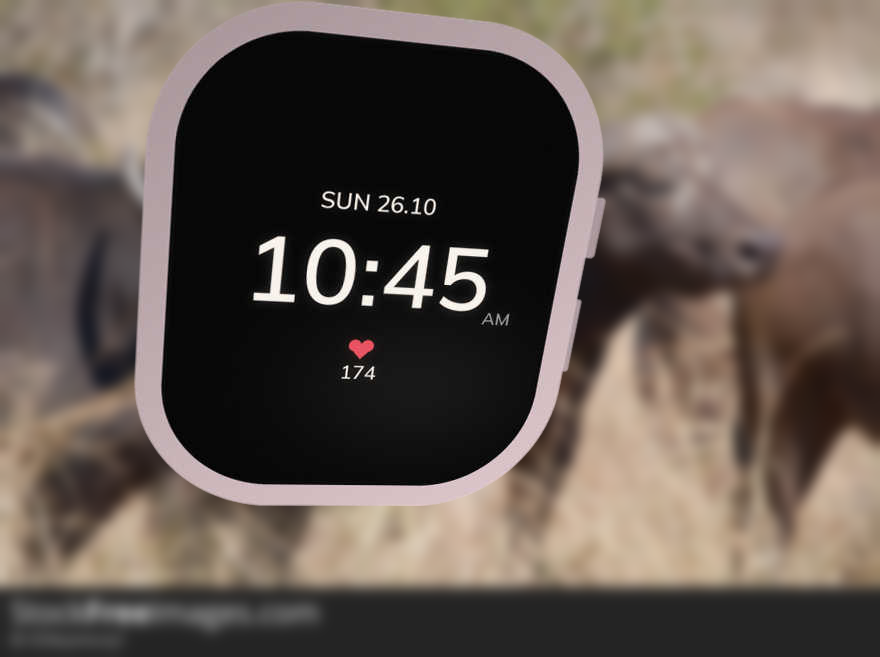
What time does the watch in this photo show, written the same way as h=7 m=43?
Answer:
h=10 m=45
